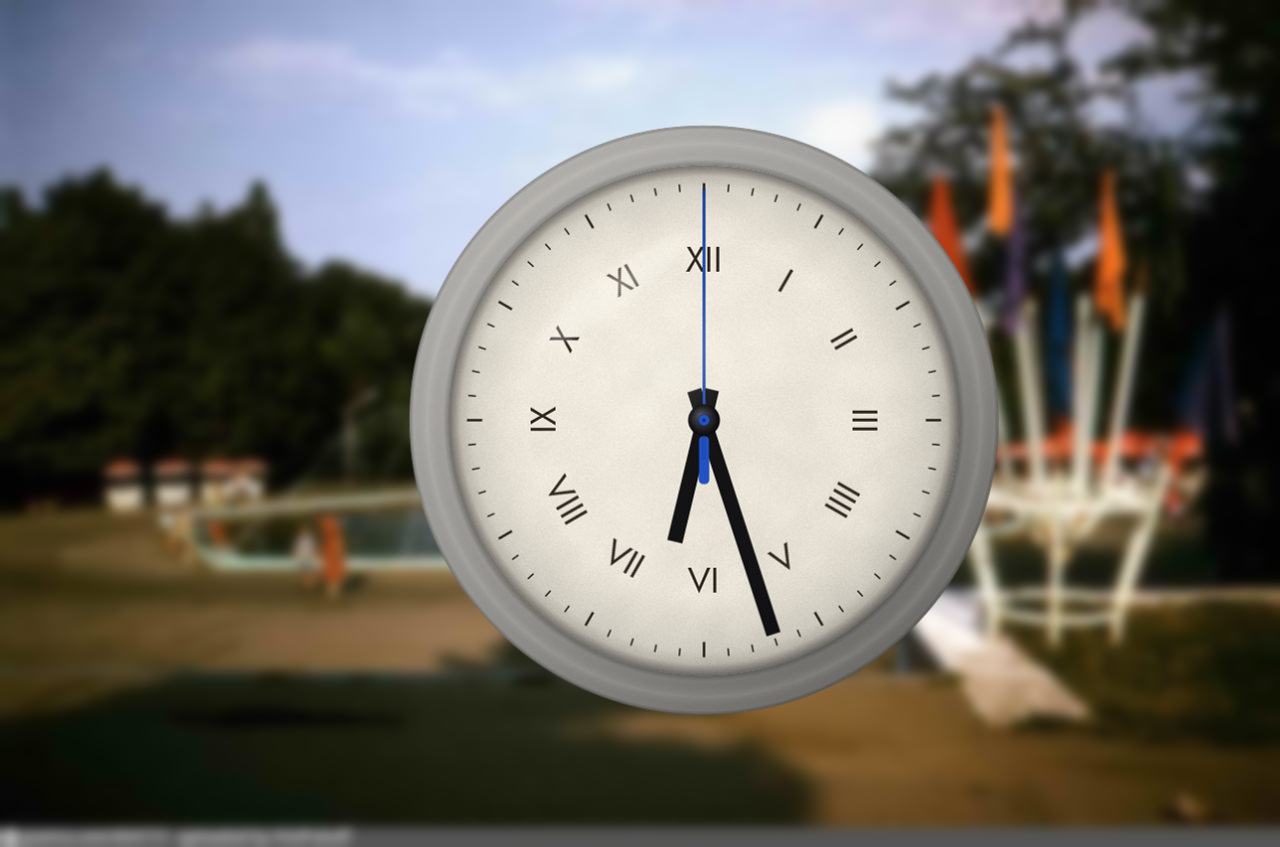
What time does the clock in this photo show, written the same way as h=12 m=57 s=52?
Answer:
h=6 m=27 s=0
